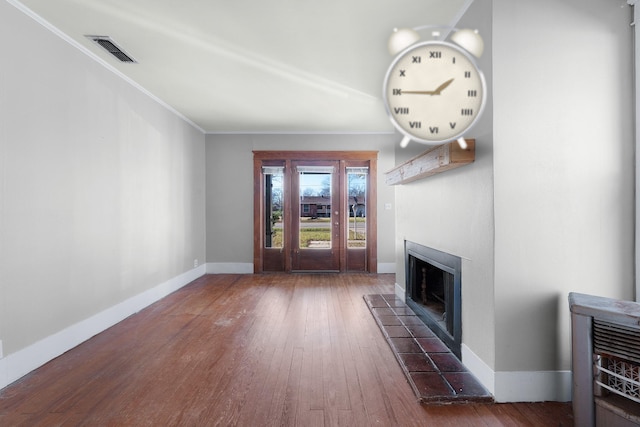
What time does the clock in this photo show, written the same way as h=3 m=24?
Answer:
h=1 m=45
